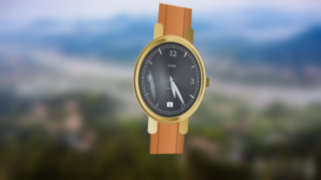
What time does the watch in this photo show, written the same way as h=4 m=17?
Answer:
h=5 m=24
